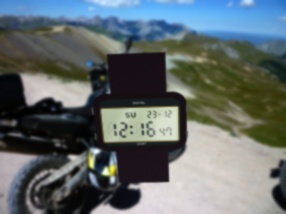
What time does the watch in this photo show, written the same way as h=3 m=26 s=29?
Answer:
h=12 m=16 s=47
